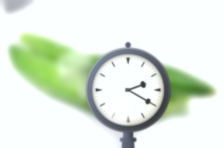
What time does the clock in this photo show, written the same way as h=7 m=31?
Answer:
h=2 m=20
